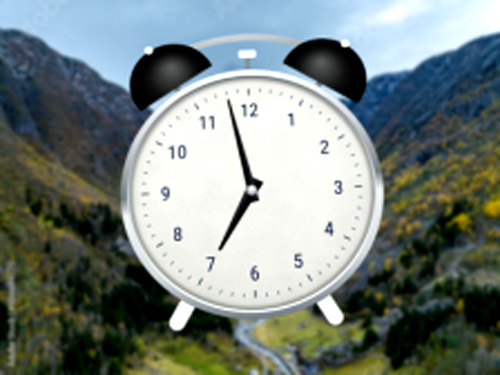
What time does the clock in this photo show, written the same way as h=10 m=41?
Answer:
h=6 m=58
